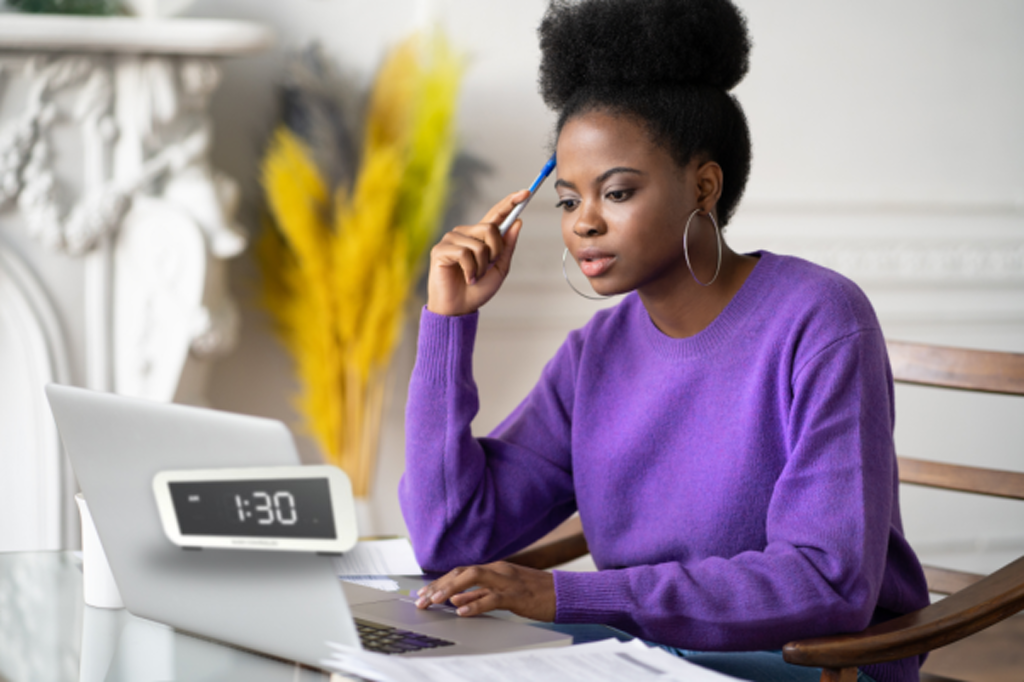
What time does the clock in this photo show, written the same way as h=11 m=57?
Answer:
h=1 m=30
